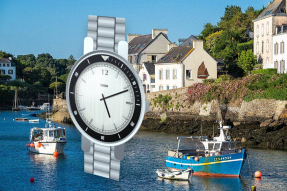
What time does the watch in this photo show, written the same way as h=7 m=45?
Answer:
h=5 m=11
